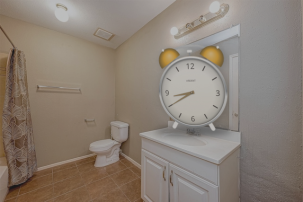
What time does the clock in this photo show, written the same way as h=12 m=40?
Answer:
h=8 m=40
